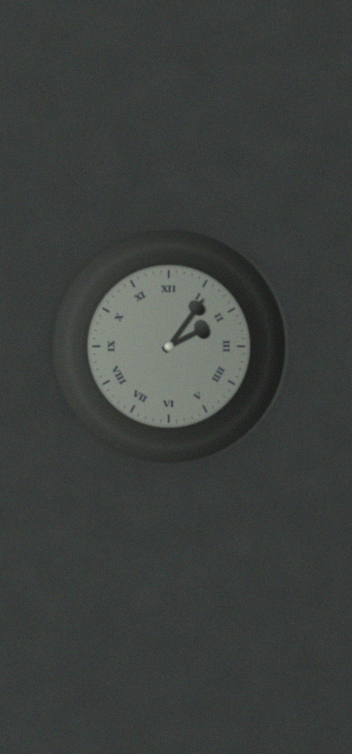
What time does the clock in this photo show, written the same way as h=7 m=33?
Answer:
h=2 m=6
